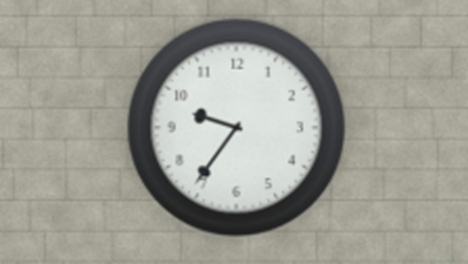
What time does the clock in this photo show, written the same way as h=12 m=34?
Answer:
h=9 m=36
